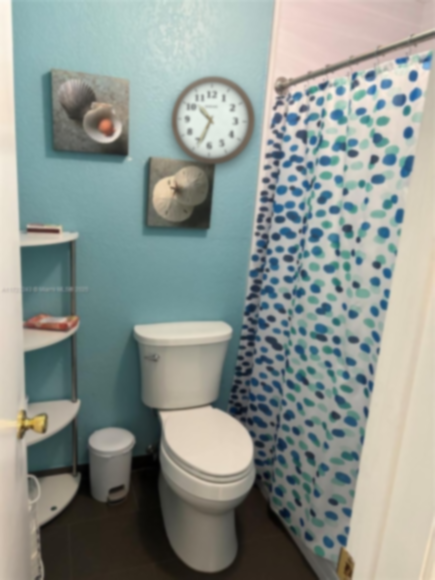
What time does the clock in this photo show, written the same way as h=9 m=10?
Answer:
h=10 m=34
